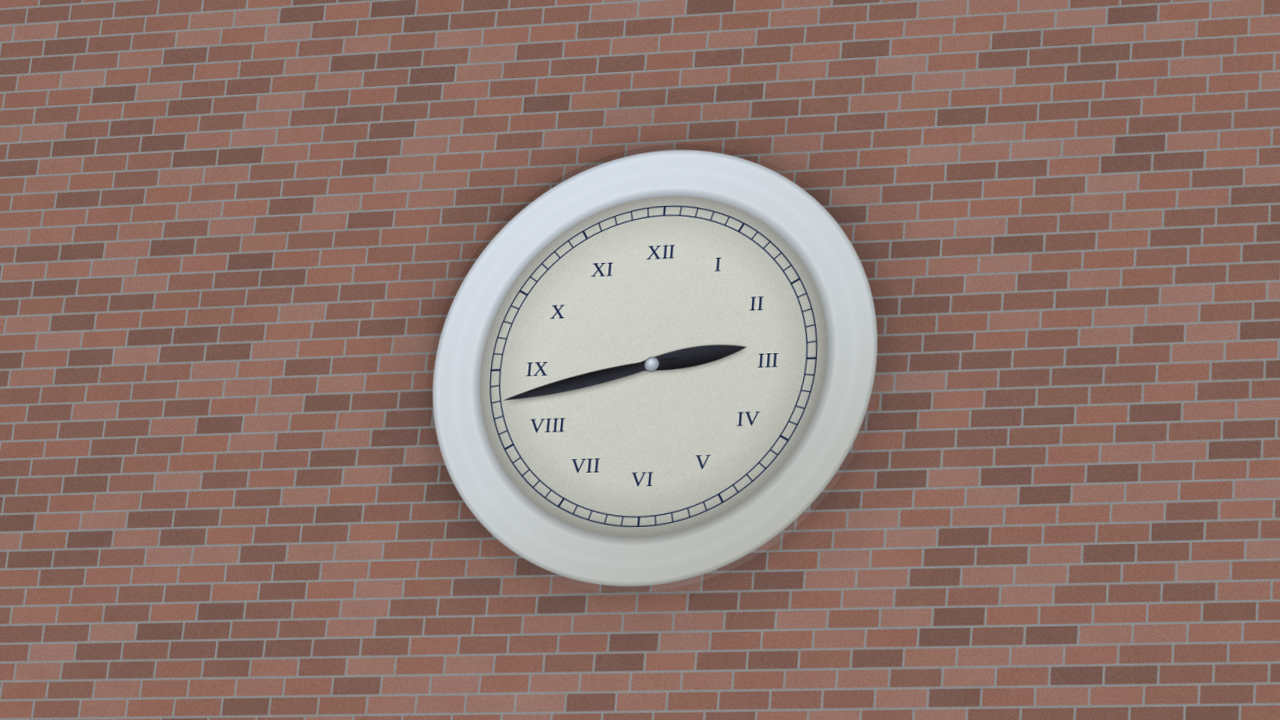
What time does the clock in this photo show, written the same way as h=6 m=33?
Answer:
h=2 m=43
